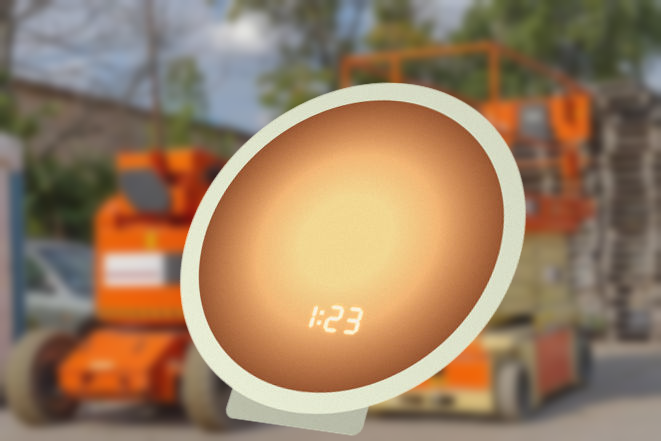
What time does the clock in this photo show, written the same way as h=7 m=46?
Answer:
h=1 m=23
